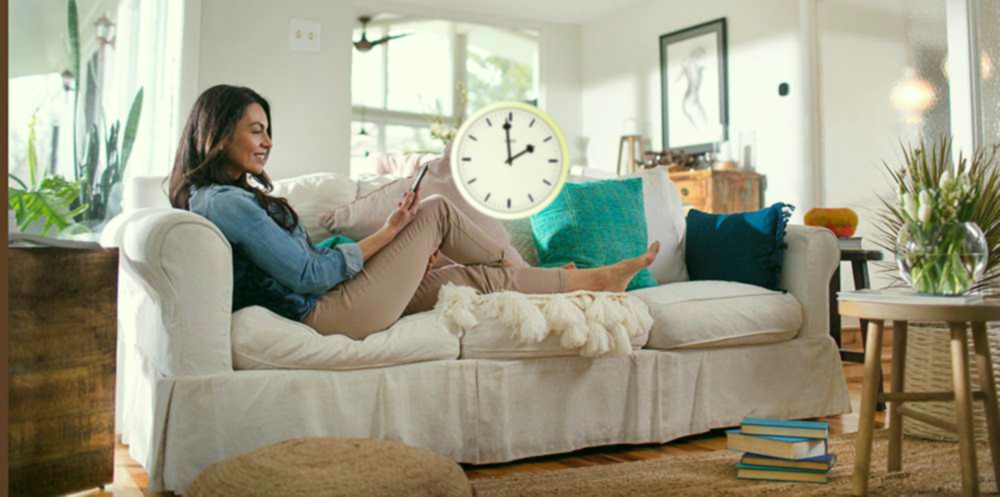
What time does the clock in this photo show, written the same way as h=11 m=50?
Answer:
h=1 m=59
